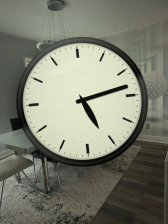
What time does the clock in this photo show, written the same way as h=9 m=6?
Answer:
h=5 m=13
